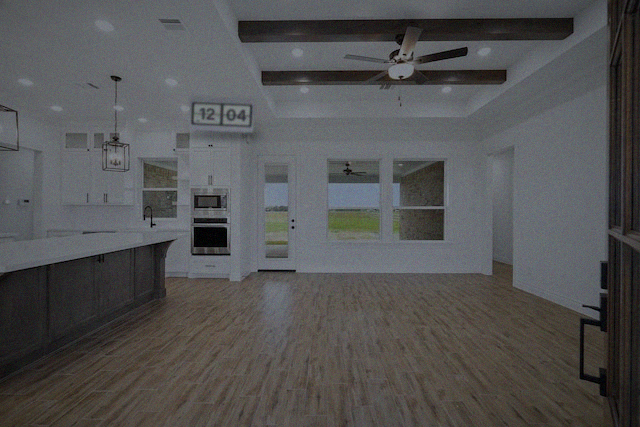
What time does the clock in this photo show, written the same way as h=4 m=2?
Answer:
h=12 m=4
